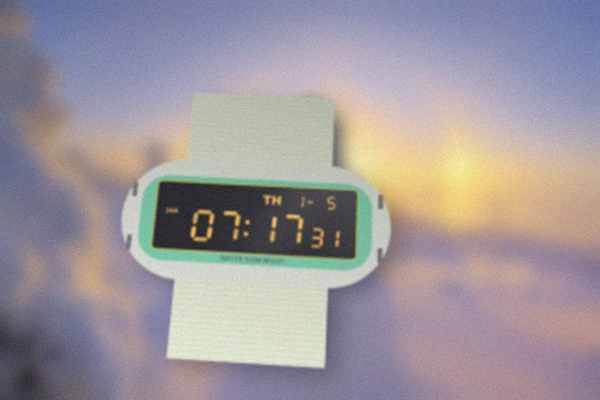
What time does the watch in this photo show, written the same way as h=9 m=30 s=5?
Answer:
h=7 m=17 s=31
